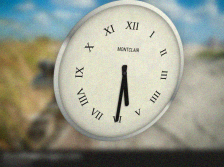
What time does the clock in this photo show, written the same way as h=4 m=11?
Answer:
h=5 m=30
